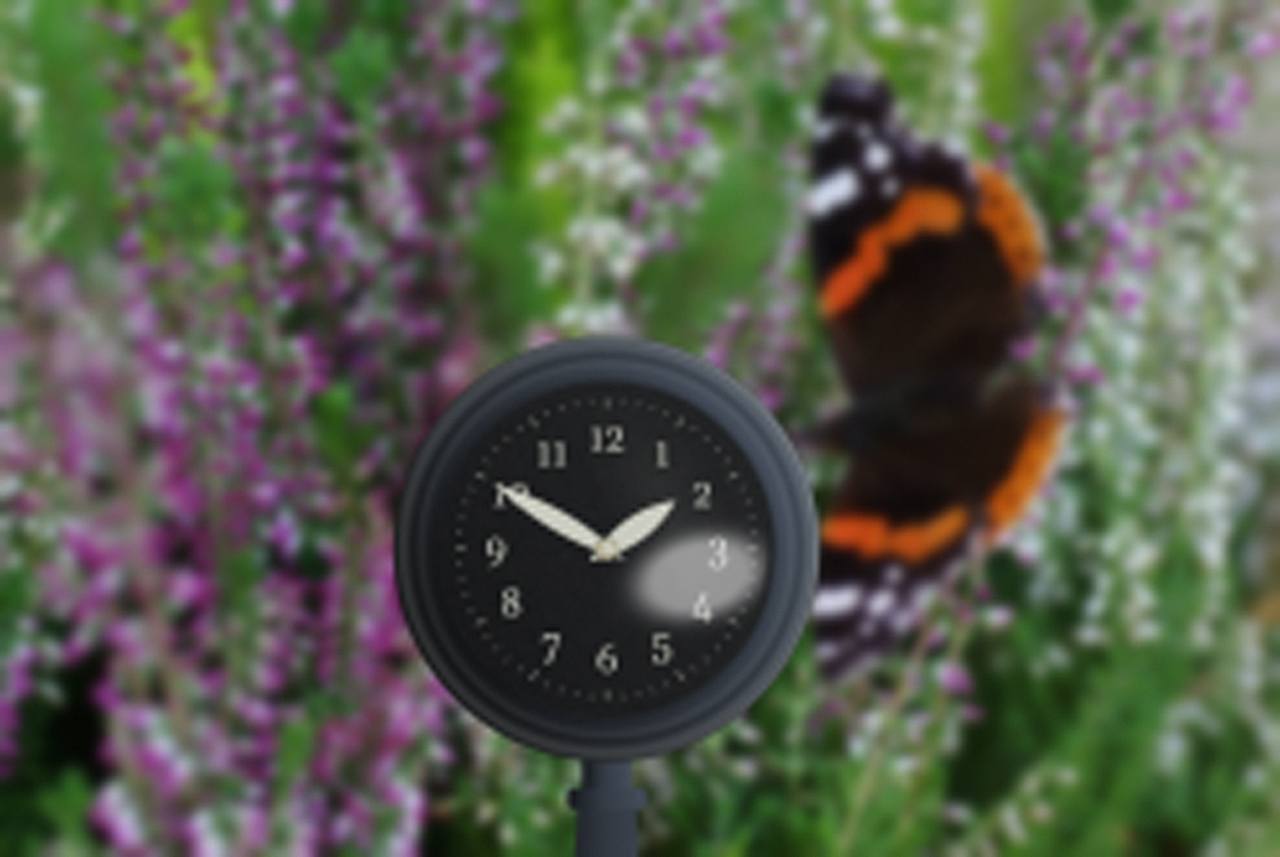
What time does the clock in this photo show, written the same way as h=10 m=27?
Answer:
h=1 m=50
